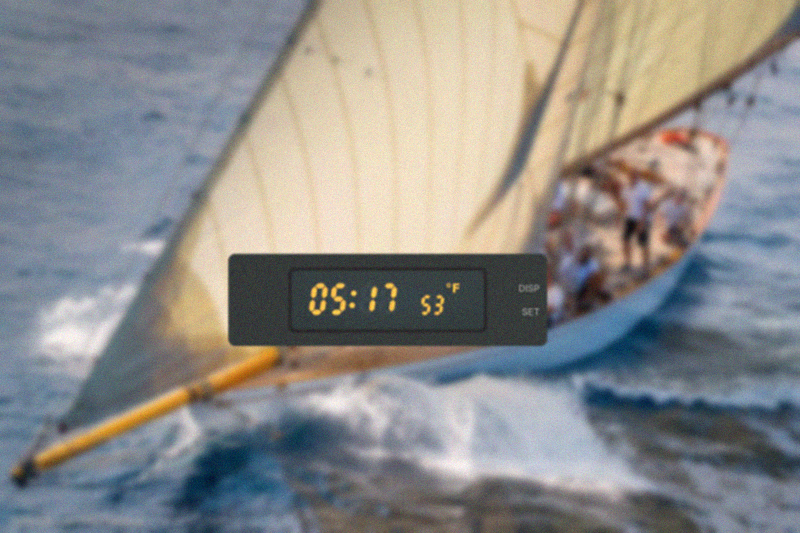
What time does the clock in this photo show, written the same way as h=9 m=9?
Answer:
h=5 m=17
